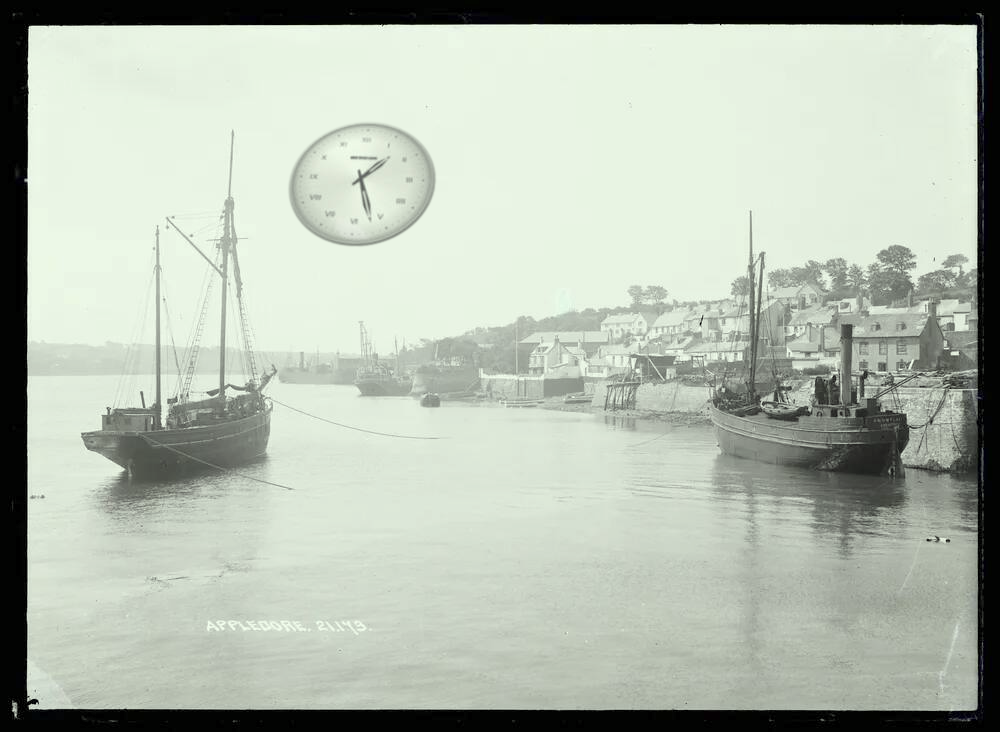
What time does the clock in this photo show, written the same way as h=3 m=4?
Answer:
h=1 m=27
